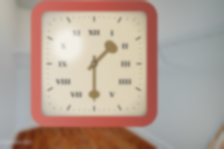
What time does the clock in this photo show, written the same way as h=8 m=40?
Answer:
h=1 m=30
